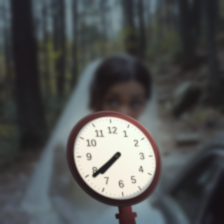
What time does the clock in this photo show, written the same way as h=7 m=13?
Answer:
h=7 m=39
